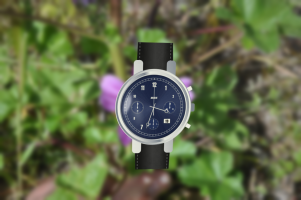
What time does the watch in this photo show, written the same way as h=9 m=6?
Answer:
h=3 m=33
